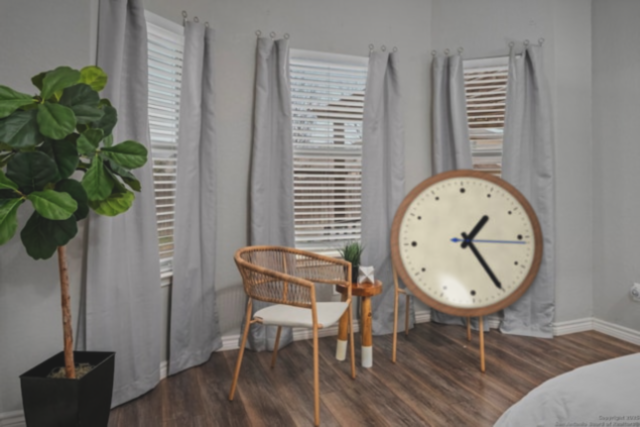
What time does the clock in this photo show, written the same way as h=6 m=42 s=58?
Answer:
h=1 m=25 s=16
